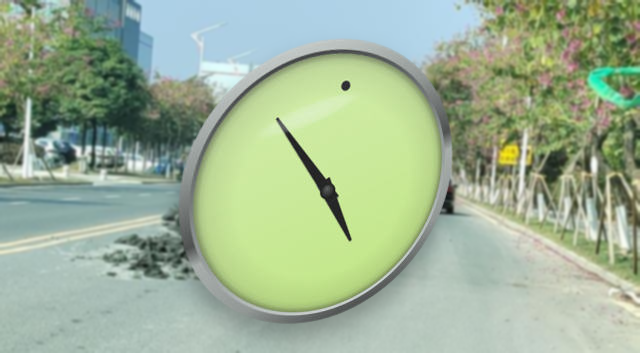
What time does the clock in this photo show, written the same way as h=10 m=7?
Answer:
h=4 m=53
